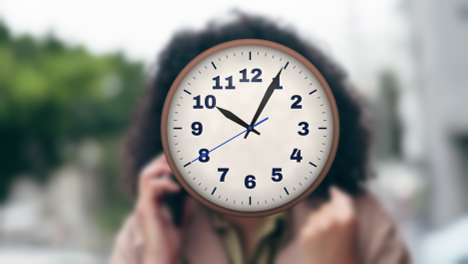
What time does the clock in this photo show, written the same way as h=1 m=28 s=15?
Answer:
h=10 m=4 s=40
